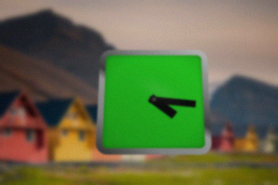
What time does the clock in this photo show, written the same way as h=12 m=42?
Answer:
h=4 m=16
